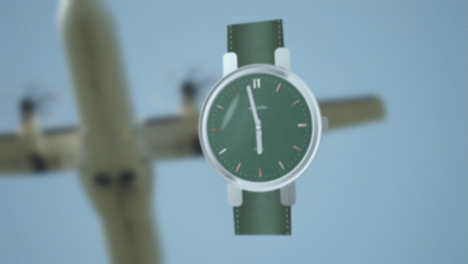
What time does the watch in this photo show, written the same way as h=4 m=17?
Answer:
h=5 m=58
